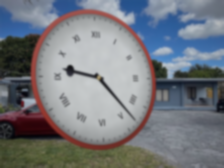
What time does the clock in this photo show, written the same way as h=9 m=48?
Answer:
h=9 m=23
